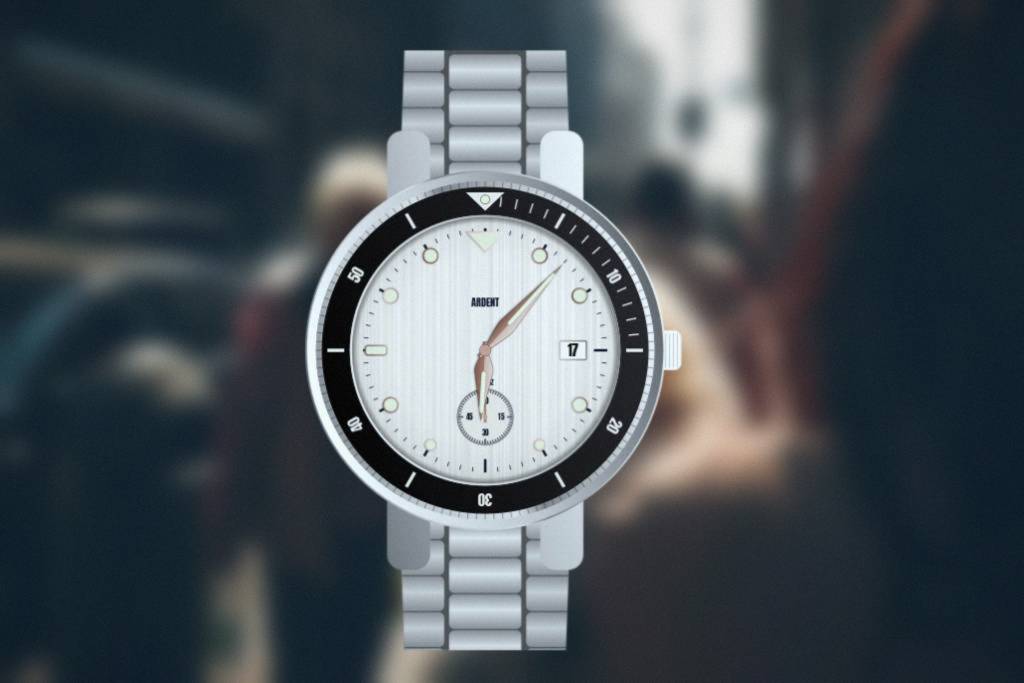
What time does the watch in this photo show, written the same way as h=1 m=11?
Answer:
h=6 m=7
